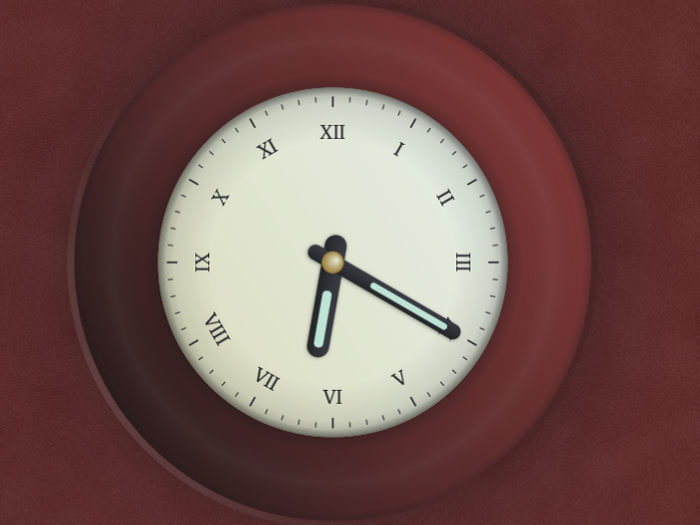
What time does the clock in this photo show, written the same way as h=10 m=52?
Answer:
h=6 m=20
